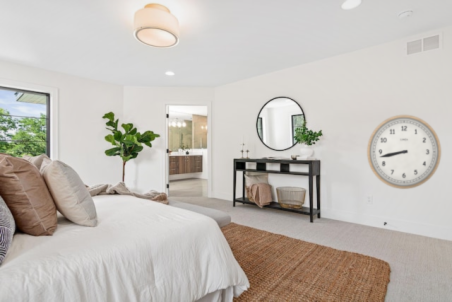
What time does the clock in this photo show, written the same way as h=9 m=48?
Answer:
h=8 m=43
